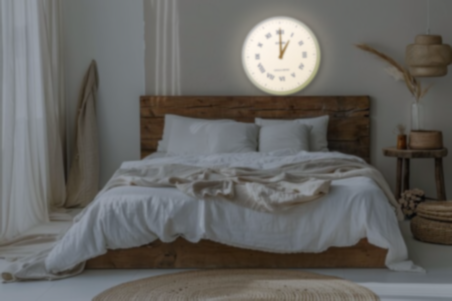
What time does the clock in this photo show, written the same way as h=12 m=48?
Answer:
h=1 m=0
